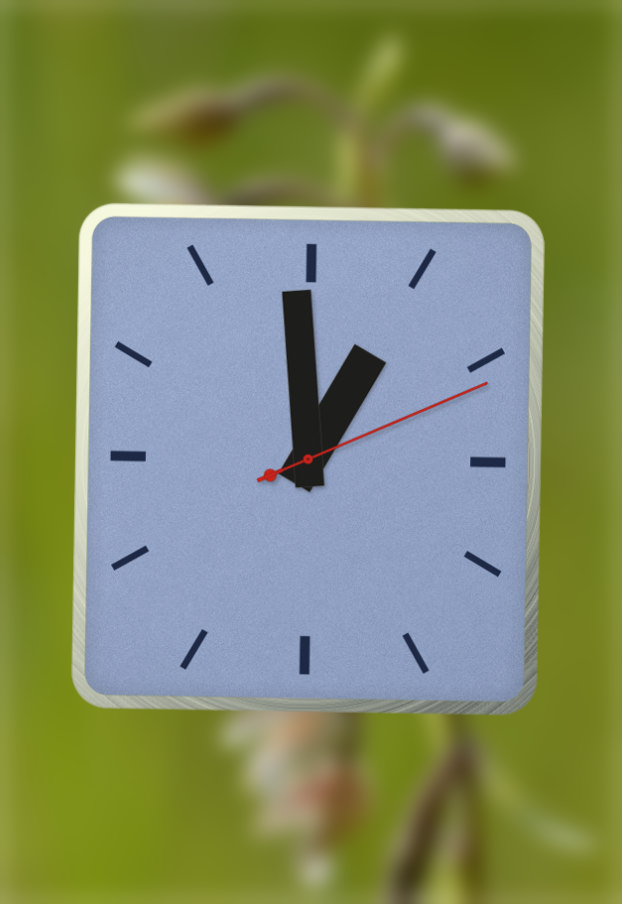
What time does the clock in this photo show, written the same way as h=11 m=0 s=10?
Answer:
h=12 m=59 s=11
